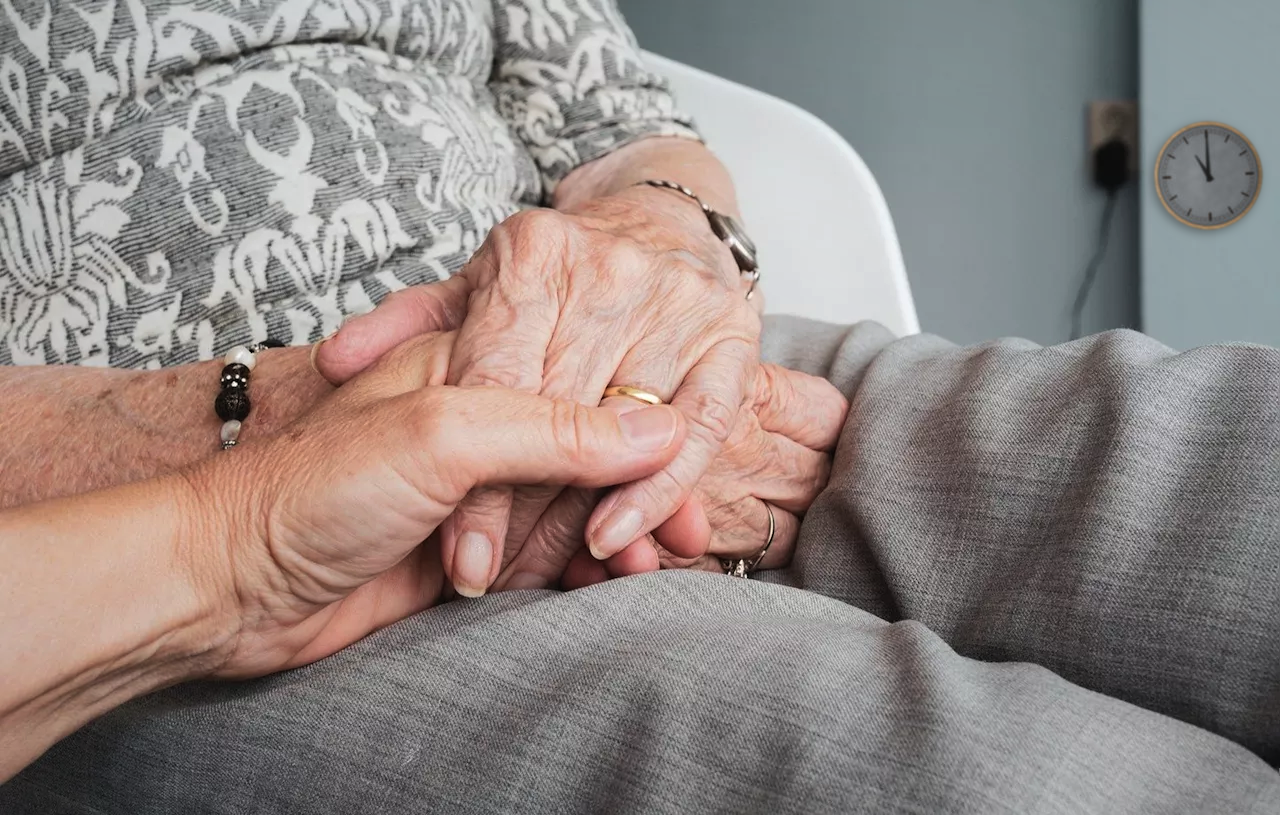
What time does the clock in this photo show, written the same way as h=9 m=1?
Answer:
h=11 m=0
